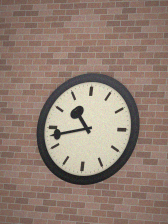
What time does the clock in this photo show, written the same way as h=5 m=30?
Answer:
h=10 m=43
